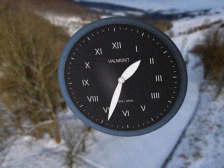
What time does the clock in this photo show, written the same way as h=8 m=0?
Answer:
h=1 m=34
